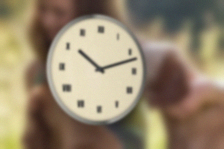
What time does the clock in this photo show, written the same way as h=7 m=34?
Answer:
h=10 m=12
